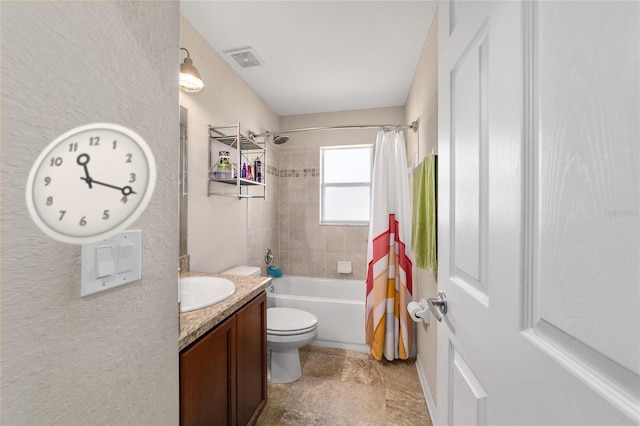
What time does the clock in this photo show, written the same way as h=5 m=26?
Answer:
h=11 m=18
